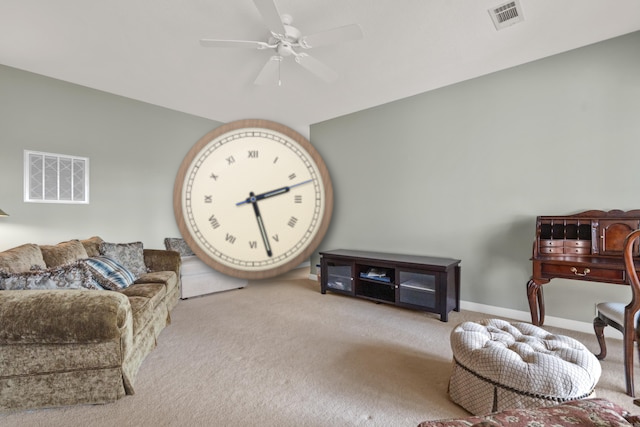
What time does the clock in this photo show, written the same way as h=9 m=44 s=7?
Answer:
h=2 m=27 s=12
